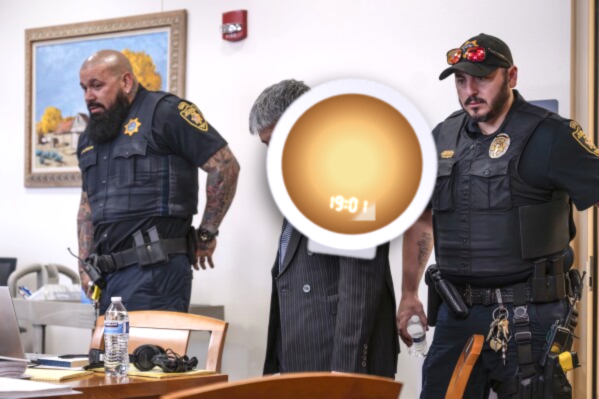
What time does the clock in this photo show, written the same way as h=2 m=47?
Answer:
h=19 m=1
